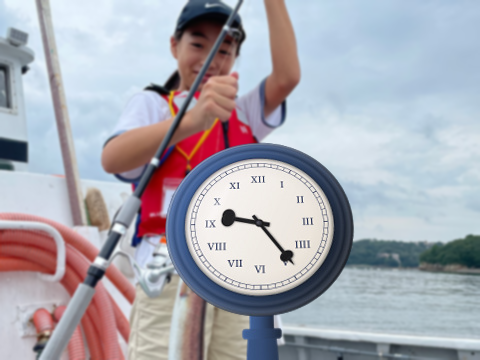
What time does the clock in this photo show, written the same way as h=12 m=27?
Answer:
h=9 m=24
